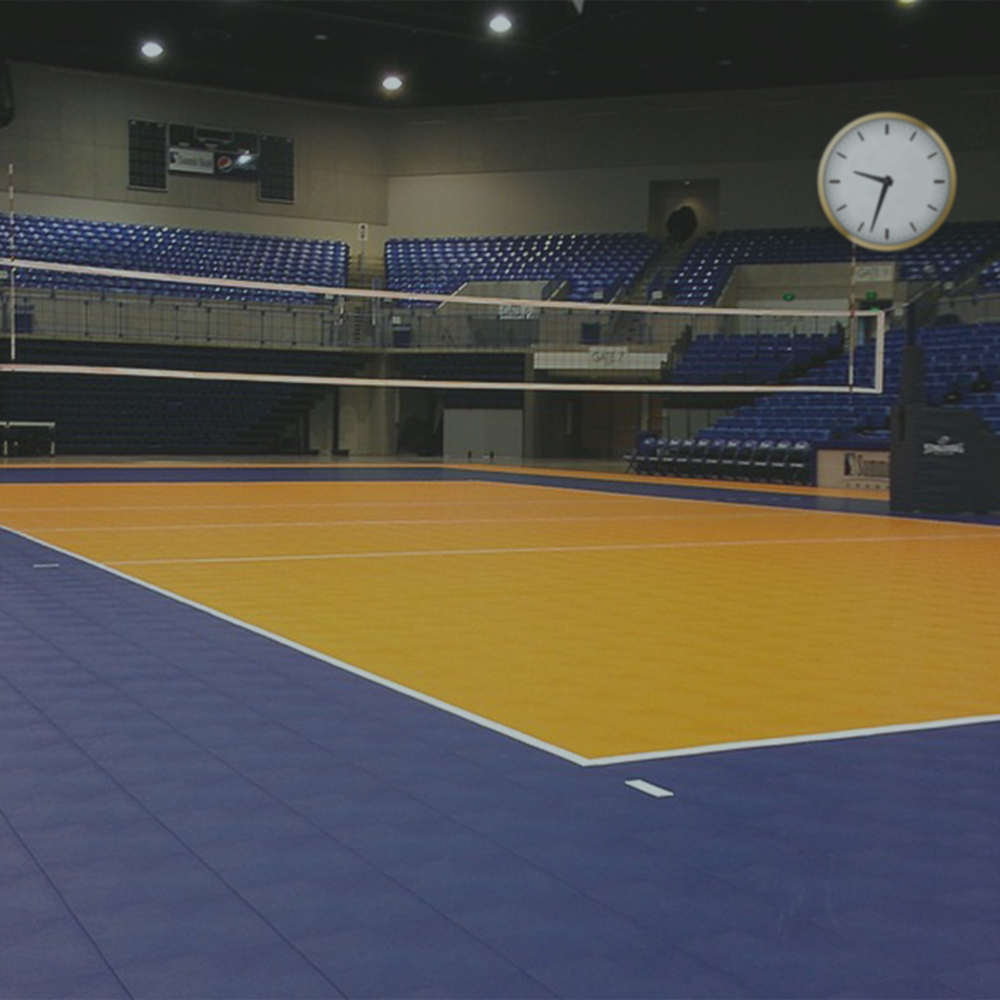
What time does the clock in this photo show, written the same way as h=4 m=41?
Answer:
h=9 m=33
